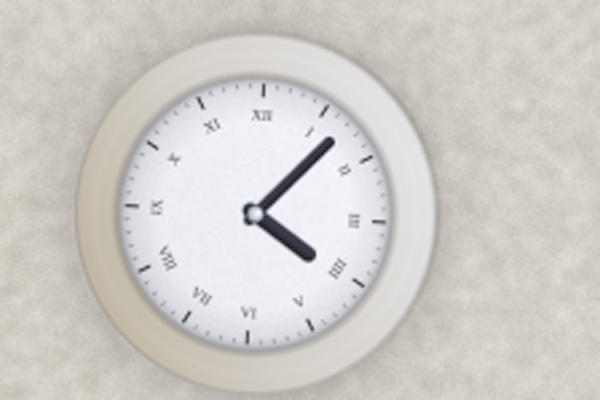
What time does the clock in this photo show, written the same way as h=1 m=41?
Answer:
h=4 m=7
